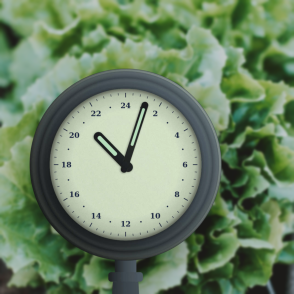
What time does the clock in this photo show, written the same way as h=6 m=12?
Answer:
h=21 m=3
